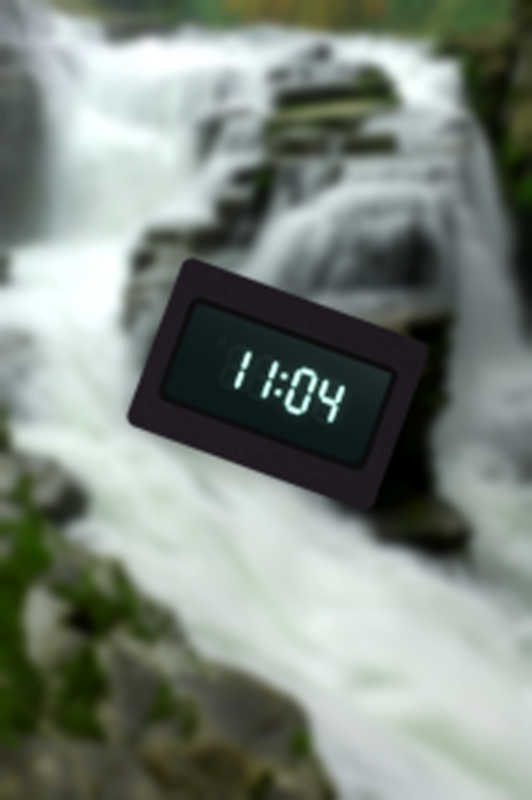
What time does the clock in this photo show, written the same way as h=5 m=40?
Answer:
h=11 m=4
